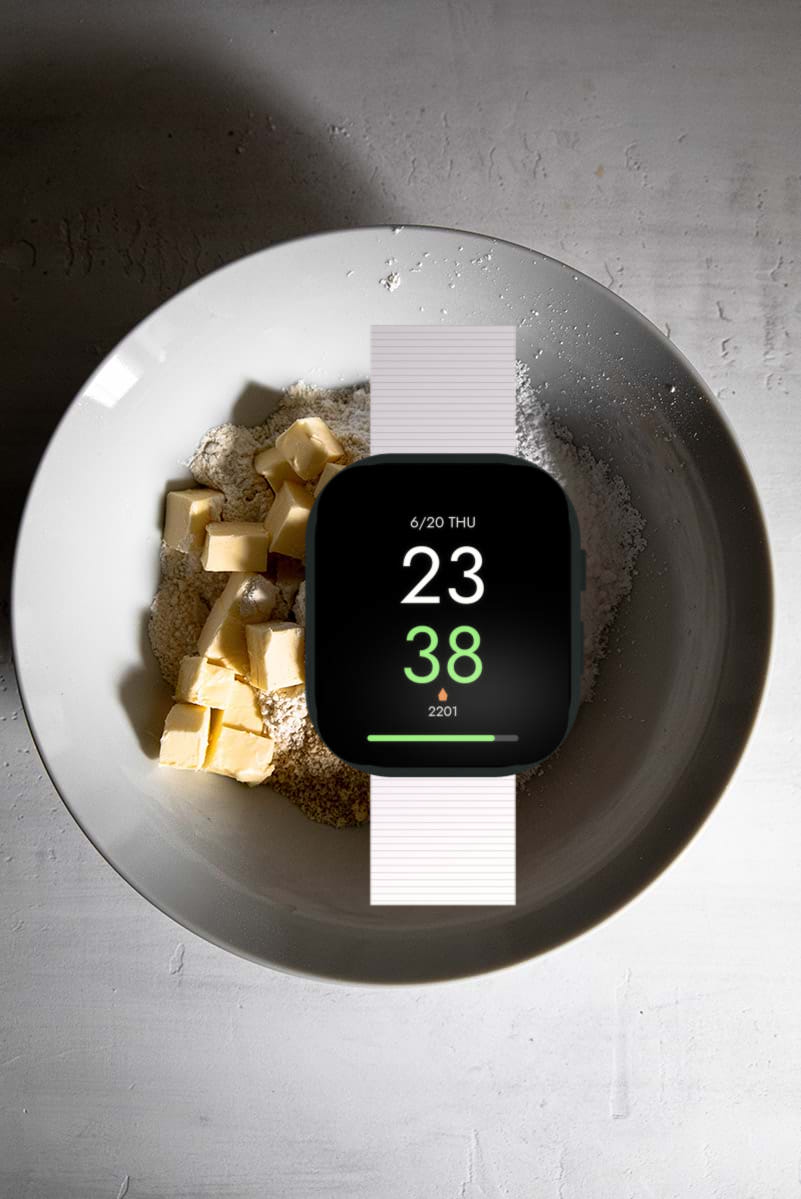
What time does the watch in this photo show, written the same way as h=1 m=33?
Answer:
h=23 m=38
